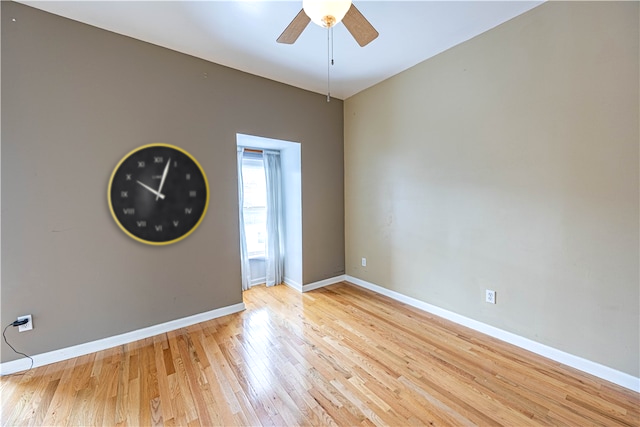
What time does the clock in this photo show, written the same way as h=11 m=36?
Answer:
h=10 m=3
